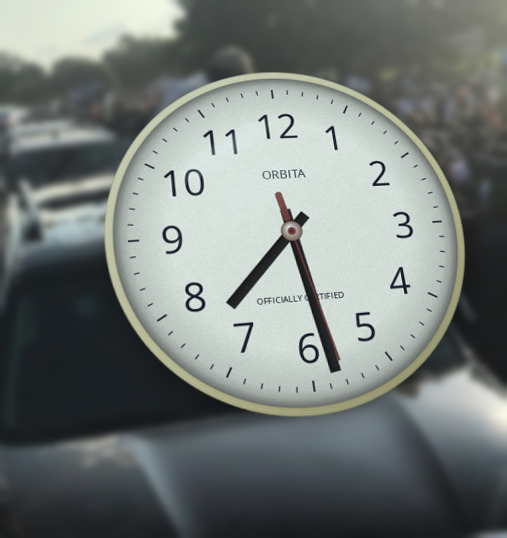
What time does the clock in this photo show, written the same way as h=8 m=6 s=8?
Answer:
h=7 m=28 s=28
